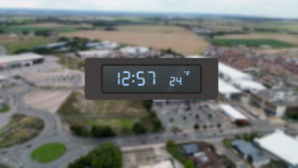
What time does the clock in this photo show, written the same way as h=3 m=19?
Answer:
h=12 m=57
